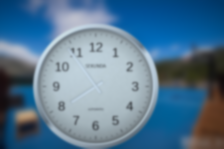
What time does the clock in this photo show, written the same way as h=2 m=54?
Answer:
h=7 m=54
